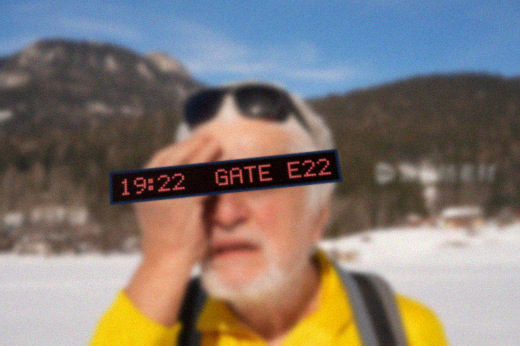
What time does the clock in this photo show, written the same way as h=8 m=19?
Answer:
h=19 m=22
